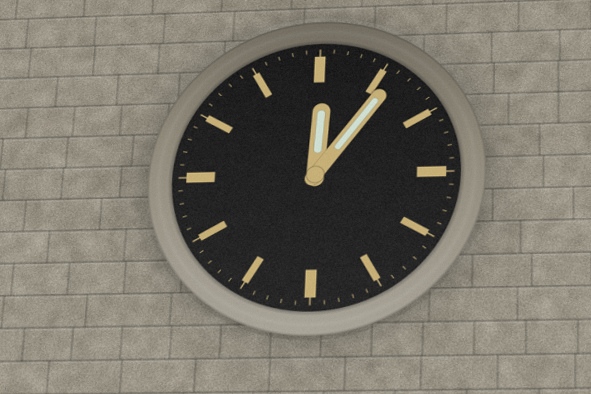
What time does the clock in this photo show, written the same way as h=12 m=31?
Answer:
h=12 m=6
